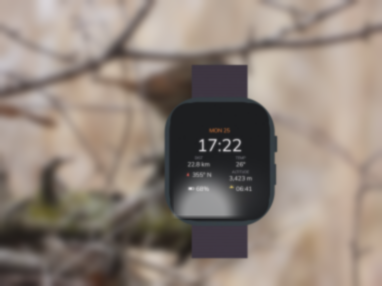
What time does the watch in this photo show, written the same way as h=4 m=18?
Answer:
h=17 m=22
